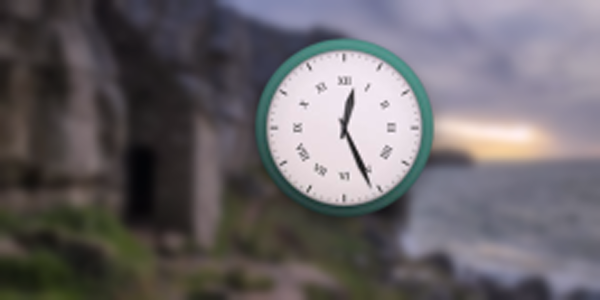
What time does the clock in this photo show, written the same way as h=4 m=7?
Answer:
h=12 m=26
